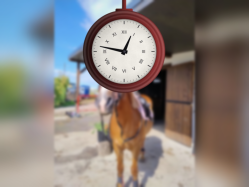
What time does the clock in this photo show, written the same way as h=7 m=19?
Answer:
h=12 m=47
